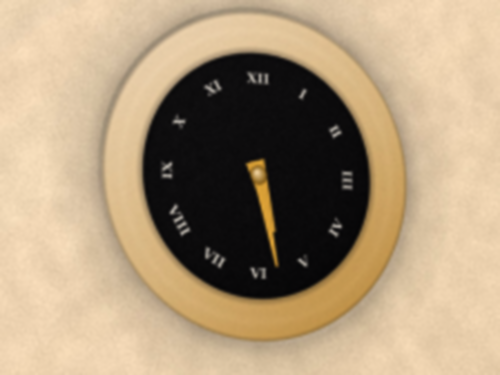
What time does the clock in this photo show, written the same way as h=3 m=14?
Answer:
h=5 m=28
